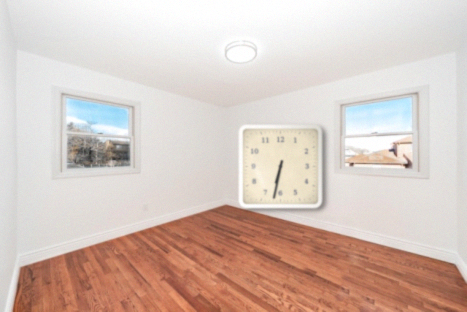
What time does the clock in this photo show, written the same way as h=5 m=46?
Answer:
h=6 m=32
